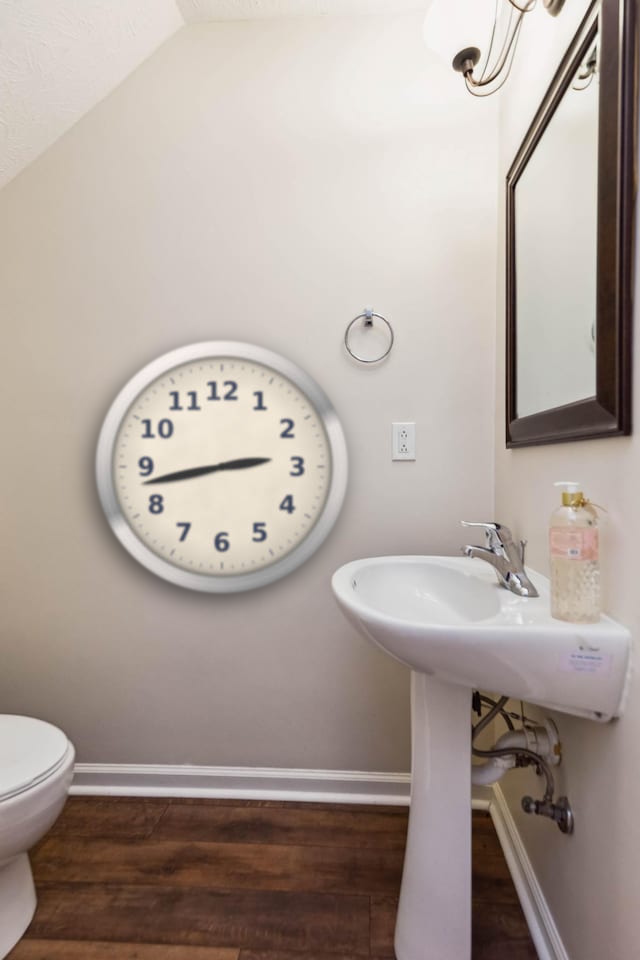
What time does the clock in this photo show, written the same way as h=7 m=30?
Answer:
h=2 m=43
